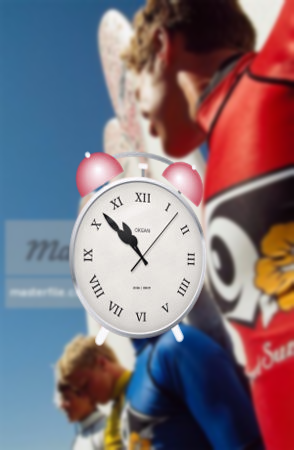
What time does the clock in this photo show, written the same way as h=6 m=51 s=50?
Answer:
h=10 m=52 s=7
